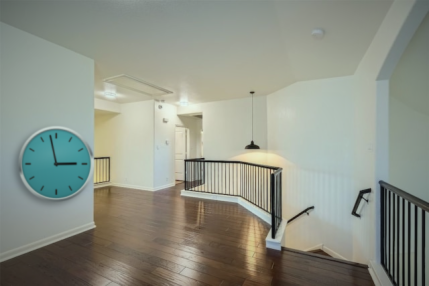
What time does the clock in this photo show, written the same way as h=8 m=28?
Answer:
h=2 m=58
